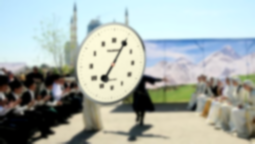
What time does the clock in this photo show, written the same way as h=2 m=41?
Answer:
h=7 m=5
